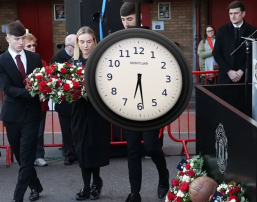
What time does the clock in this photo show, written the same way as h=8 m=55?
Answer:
h=6 m=29
